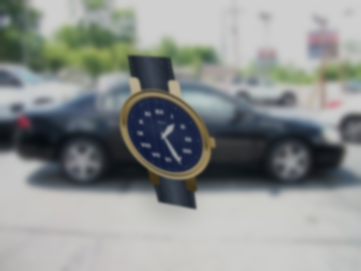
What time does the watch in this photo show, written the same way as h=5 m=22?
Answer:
h=1 m=26
